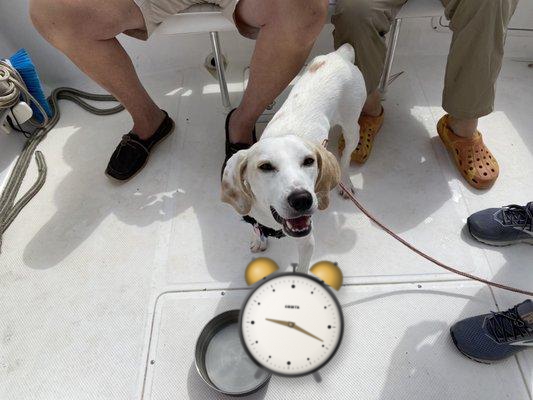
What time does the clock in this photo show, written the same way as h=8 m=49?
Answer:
h=9 m=19
